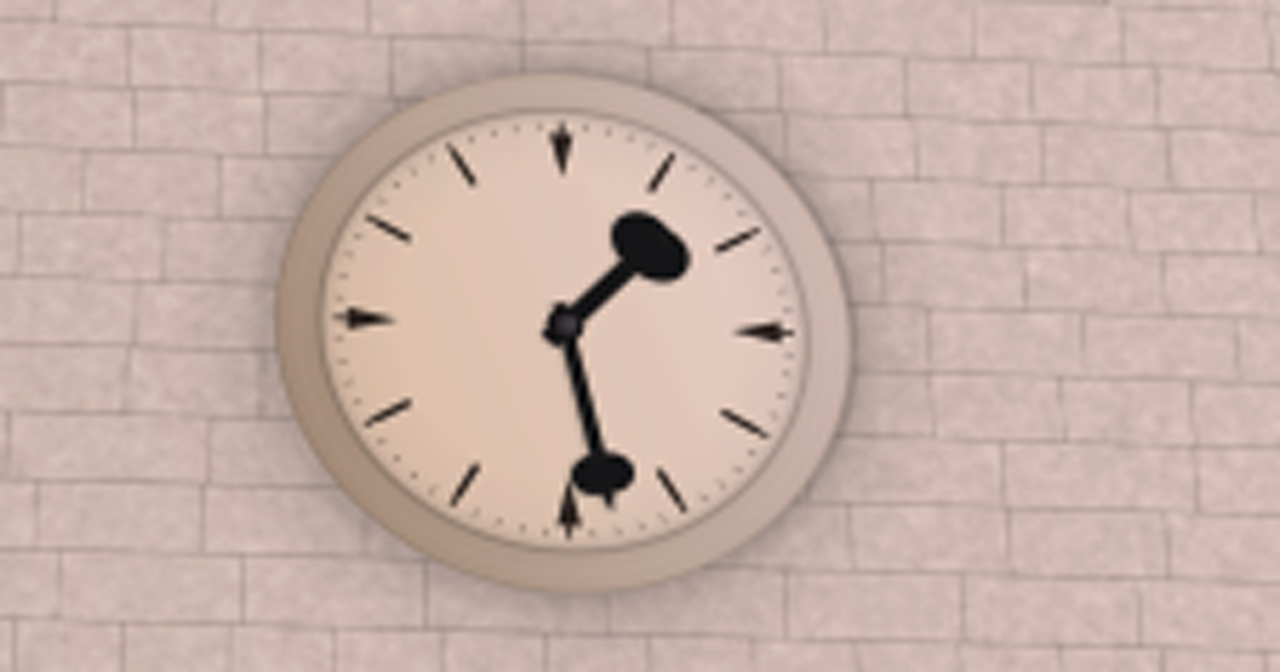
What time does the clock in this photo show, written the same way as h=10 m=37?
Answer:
h=1 m=28
